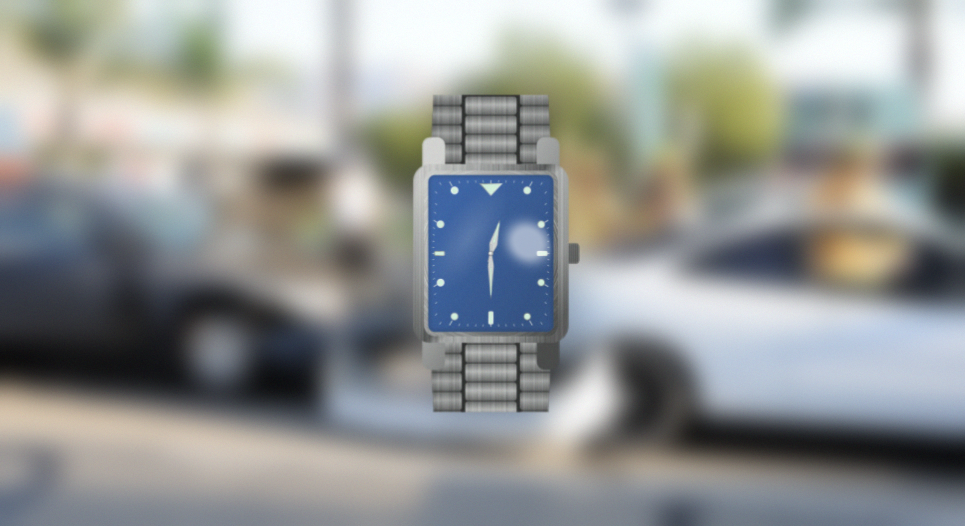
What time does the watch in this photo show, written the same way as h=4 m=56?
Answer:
h=12 m=30
